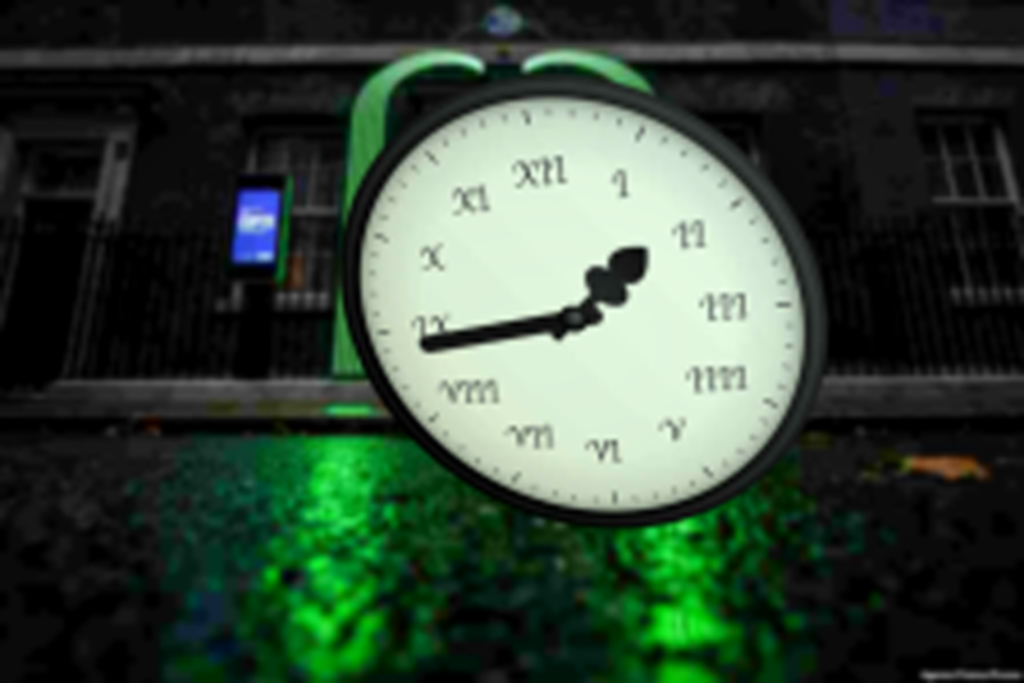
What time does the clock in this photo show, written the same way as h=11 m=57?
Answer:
h=1 m=44
